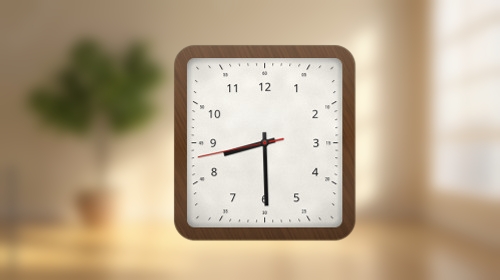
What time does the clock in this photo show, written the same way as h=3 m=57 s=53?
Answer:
h=8 m=29 s=43
